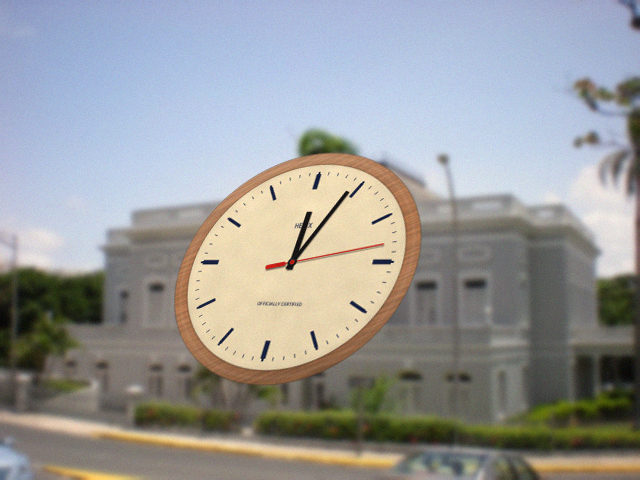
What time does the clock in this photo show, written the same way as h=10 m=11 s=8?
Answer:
h=12 m=4 s=13
